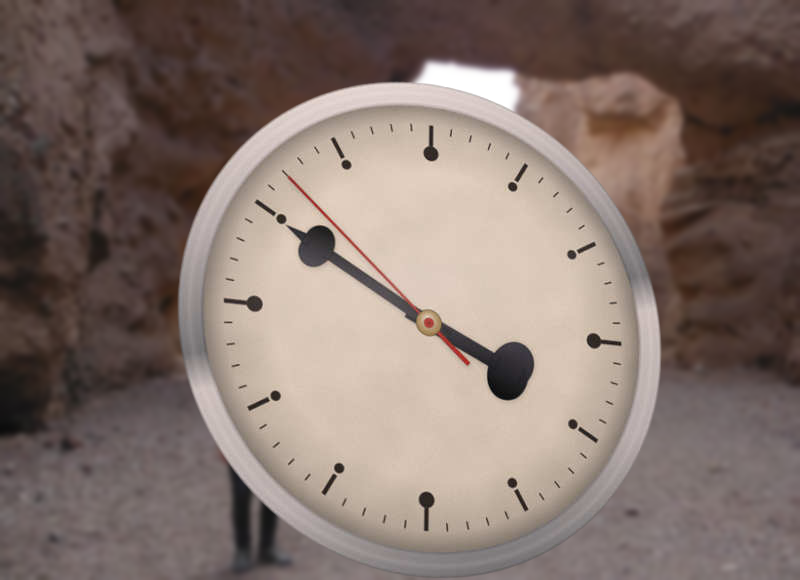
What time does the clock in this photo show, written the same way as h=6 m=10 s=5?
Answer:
h=3 m=49 s=52
